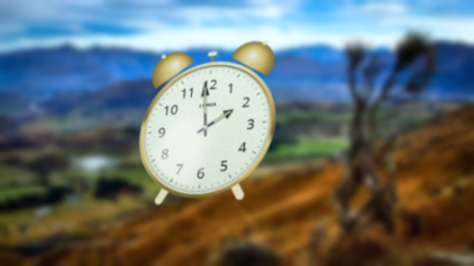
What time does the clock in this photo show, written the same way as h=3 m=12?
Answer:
h=1 m=59
